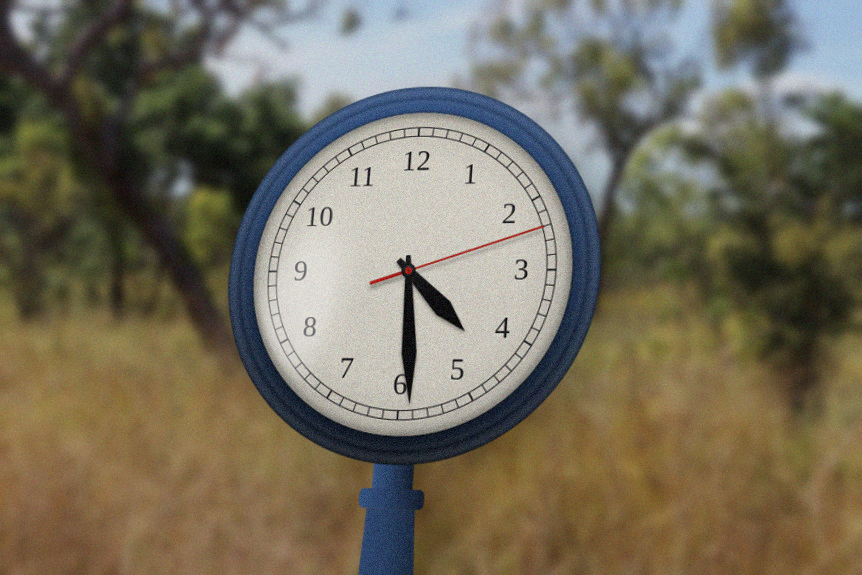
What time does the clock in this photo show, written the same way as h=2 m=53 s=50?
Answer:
h=4 m=29 s=12
